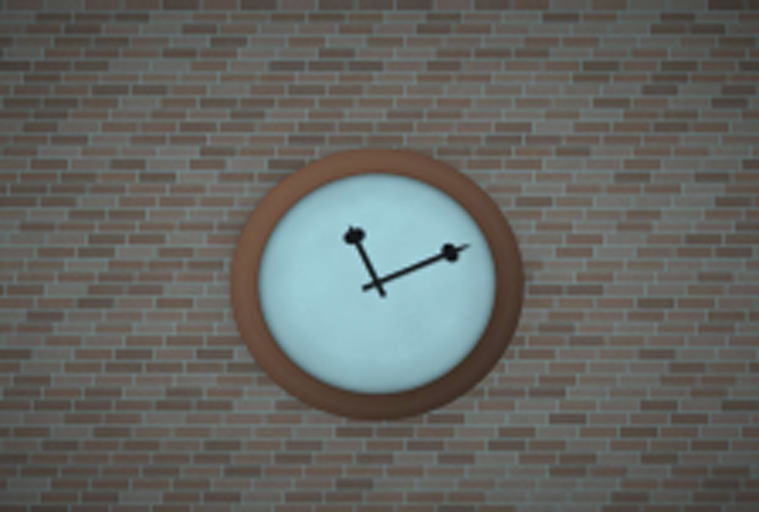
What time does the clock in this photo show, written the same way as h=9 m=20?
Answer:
h=11 m=11
